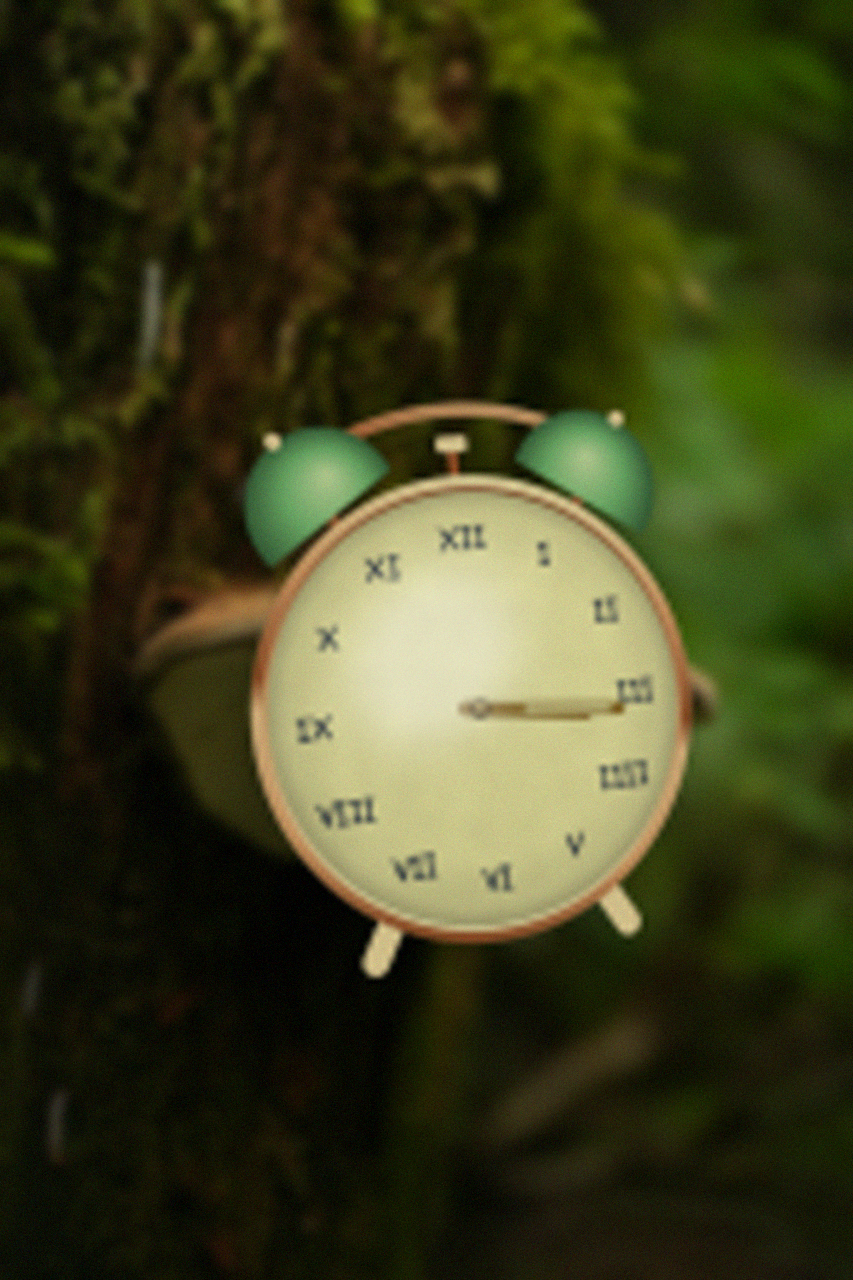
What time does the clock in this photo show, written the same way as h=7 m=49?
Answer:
h=3 m=16
